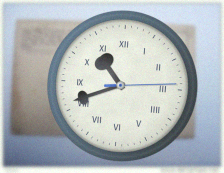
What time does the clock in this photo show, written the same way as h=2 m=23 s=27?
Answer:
h=10 m=41 s=14
